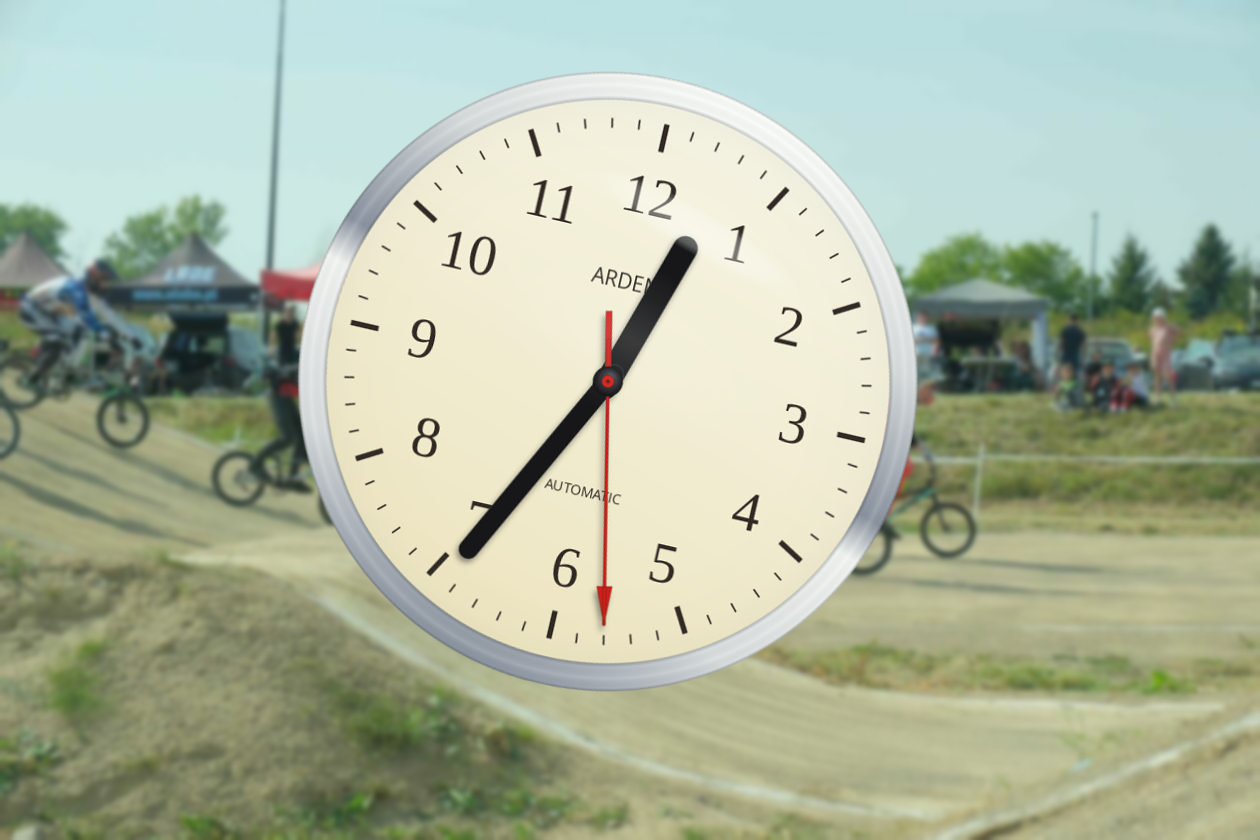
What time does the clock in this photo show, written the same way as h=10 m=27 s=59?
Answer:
h=12 m=34 s=28
